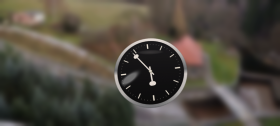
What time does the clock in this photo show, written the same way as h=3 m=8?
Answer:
h=5 m=54
